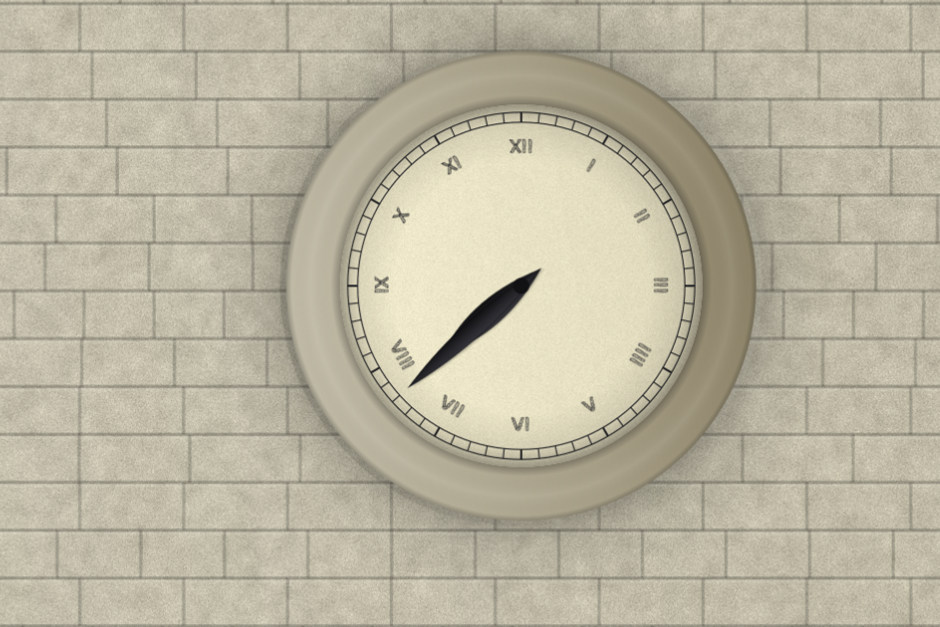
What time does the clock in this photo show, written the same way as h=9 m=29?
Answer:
h=7 m=38
